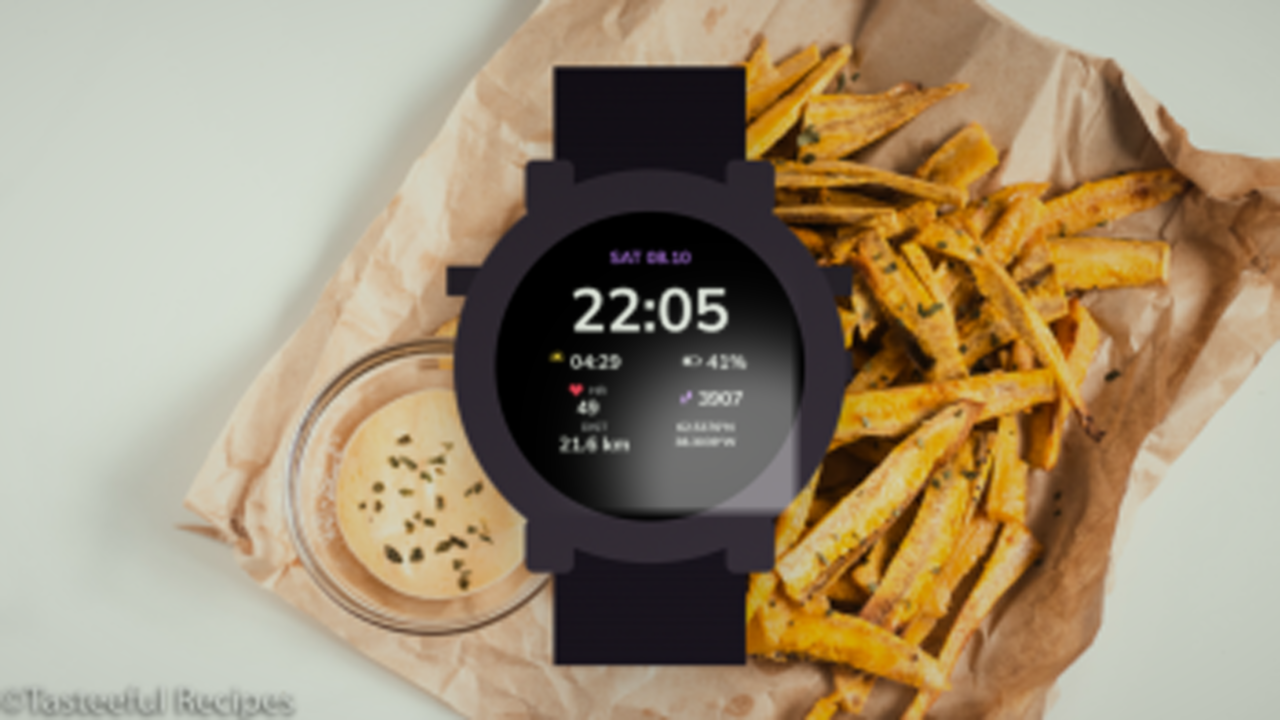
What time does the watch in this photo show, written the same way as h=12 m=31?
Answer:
h=22 m=5
